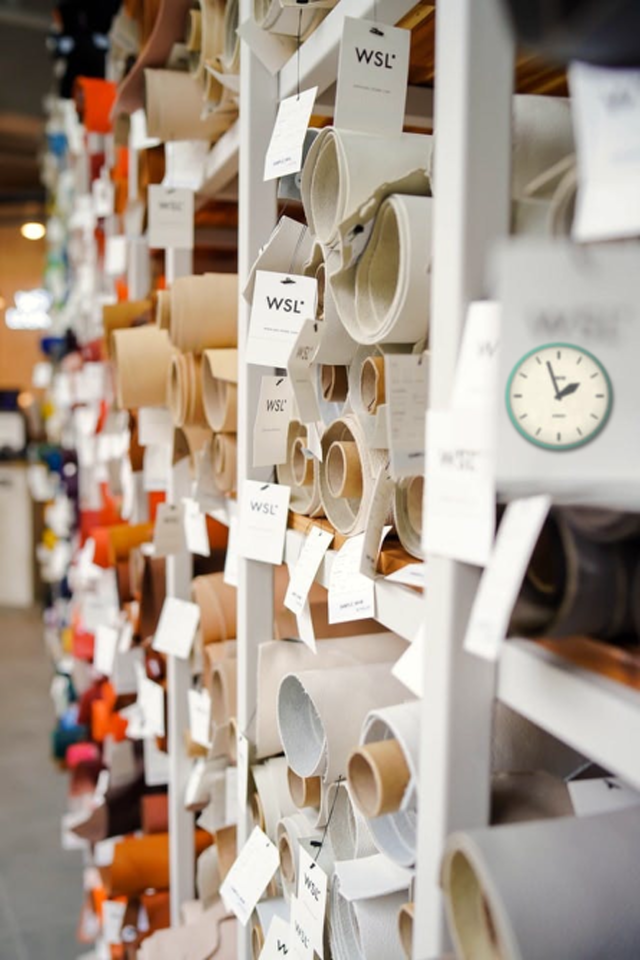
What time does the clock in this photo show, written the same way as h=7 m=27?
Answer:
h=1 m=57
